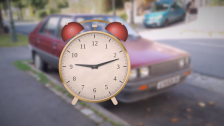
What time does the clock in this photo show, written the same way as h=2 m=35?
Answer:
h=9 m=12
